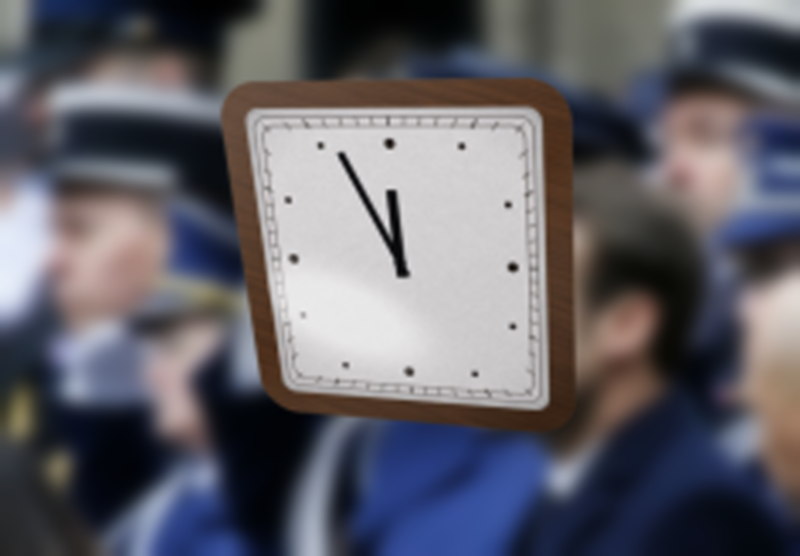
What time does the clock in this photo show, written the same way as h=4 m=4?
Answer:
h=11 m=56
